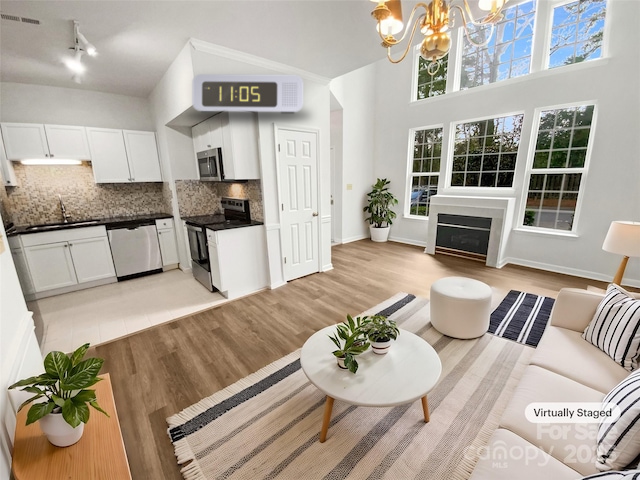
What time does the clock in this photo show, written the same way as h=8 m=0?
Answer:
h=11 m=5
